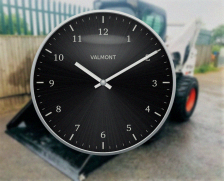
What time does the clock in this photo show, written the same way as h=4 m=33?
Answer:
h=10 m=10
